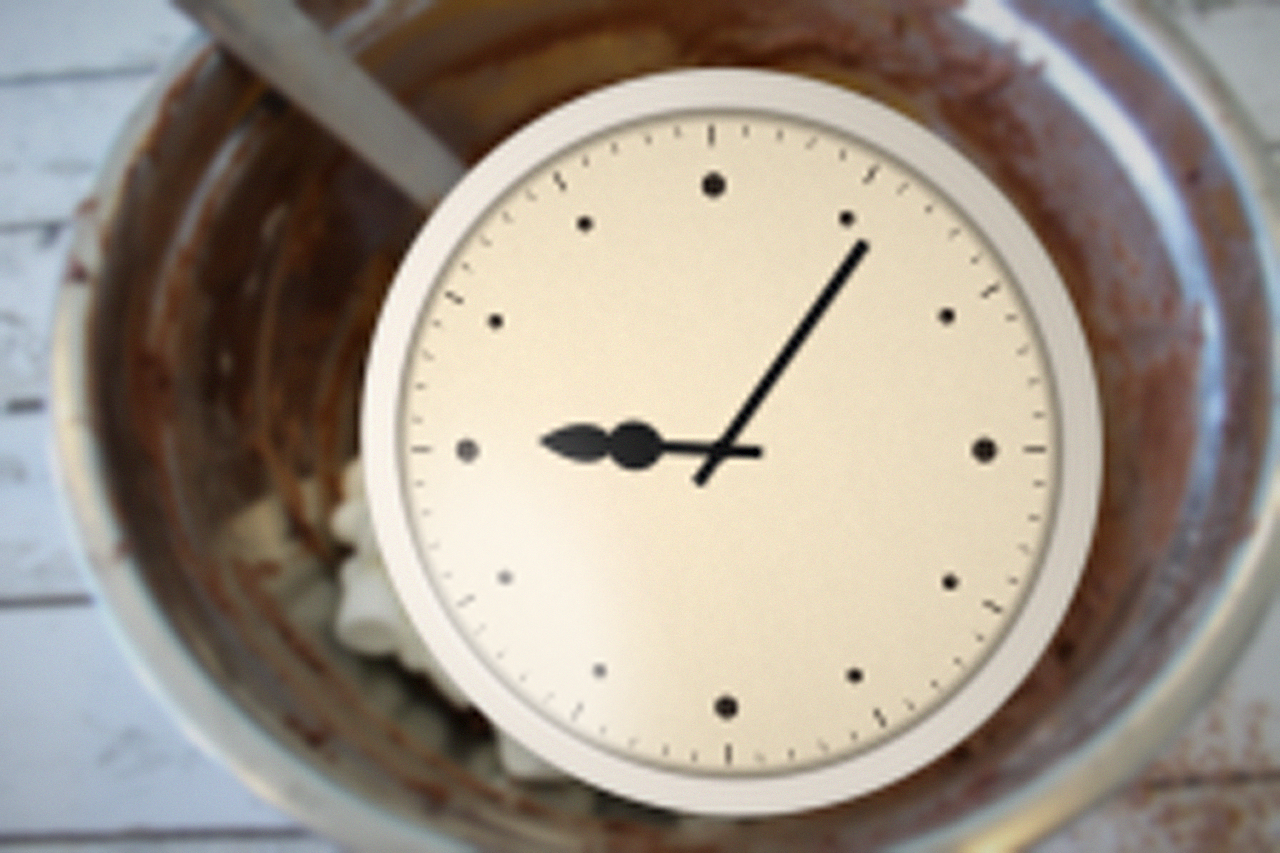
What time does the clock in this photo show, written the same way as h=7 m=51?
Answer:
h=9 m=6
